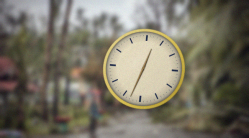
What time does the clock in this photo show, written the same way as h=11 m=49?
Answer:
h=12 m=33
